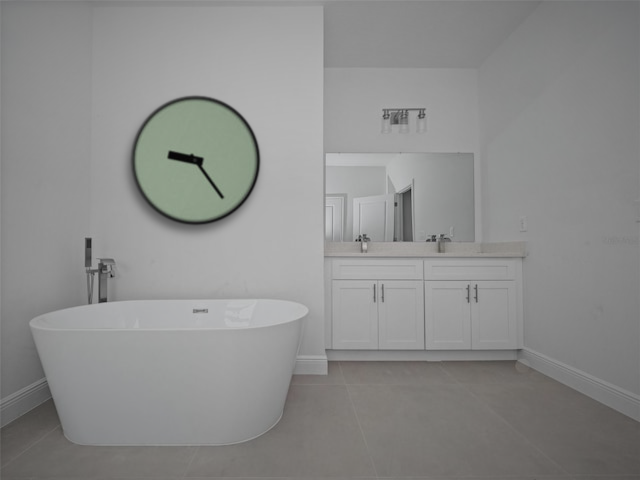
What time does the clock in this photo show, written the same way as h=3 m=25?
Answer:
h=9 m=24
